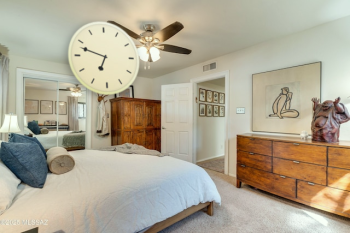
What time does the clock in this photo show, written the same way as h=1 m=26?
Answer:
h=6 m=48
